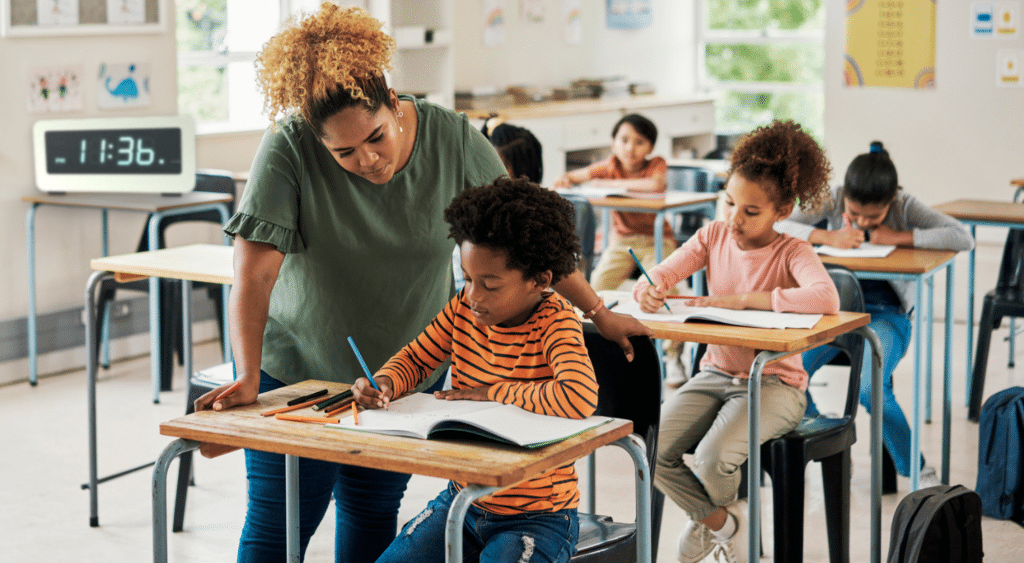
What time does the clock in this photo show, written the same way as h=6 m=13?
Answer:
h=11 m=36
